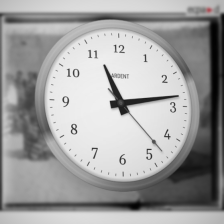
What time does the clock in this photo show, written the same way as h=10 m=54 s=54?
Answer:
h=11 m=13 s=23
